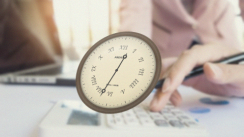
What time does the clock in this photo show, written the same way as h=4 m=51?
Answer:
h=12 m=33
